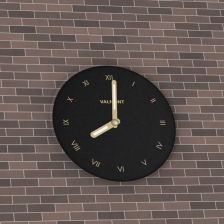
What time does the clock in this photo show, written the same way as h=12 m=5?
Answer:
h=8 m=1
